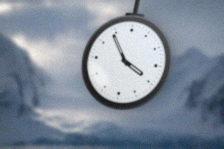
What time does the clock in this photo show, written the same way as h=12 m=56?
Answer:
h=3 m=54
